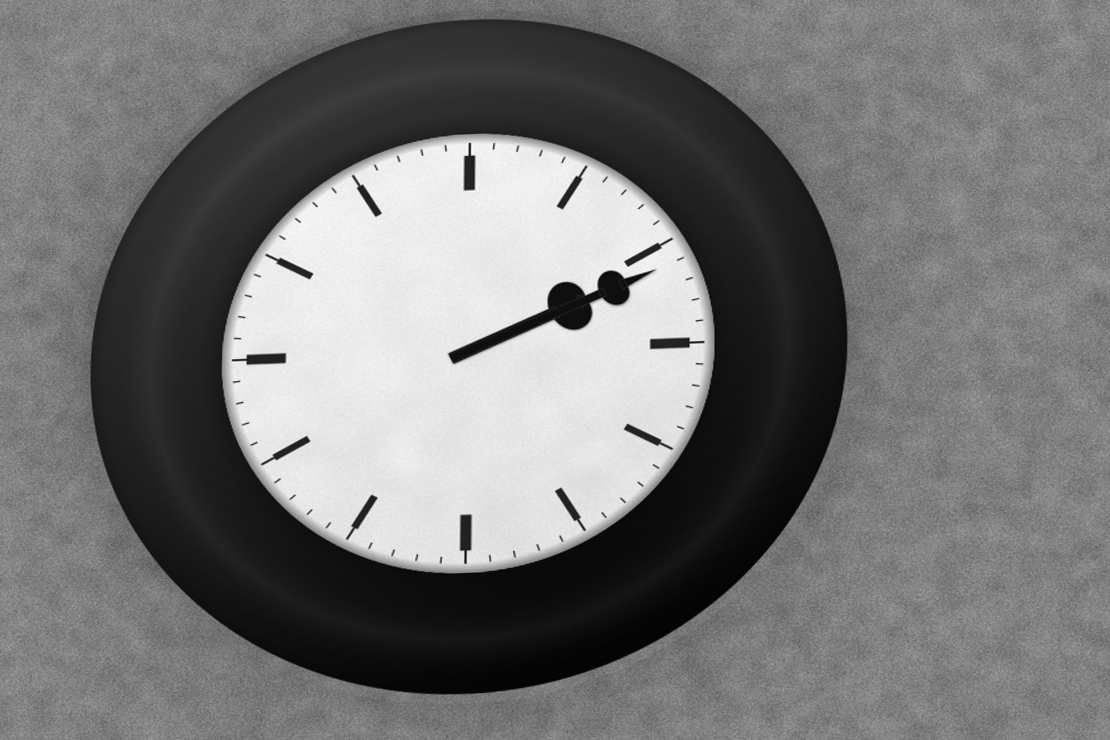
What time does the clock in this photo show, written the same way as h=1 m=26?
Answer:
h=2 m=11
